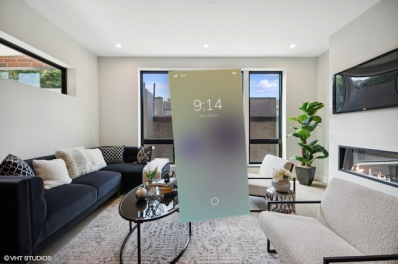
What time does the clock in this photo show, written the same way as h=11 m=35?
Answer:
h=9 m=14
